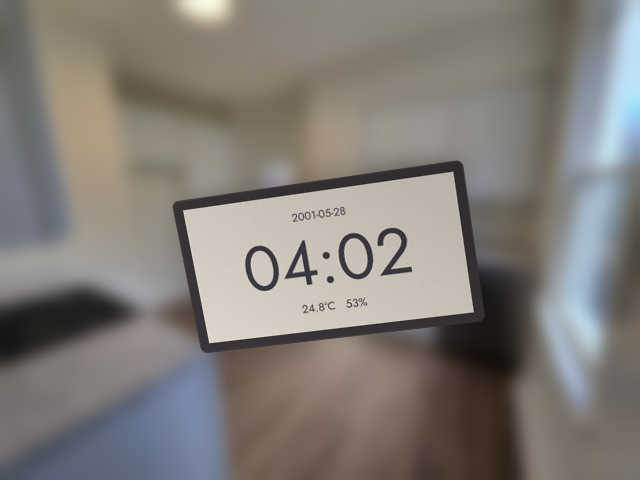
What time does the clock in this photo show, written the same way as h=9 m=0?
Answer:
h=4 m=2
